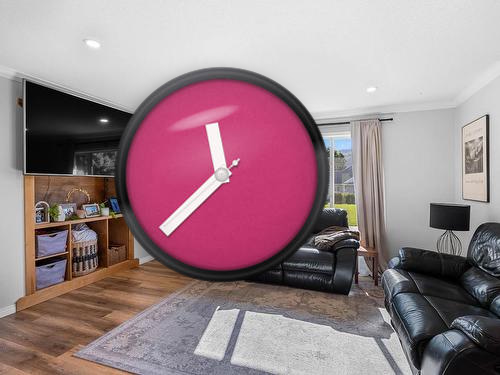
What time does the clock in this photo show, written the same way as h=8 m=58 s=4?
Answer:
h=11 m=37 s=38
